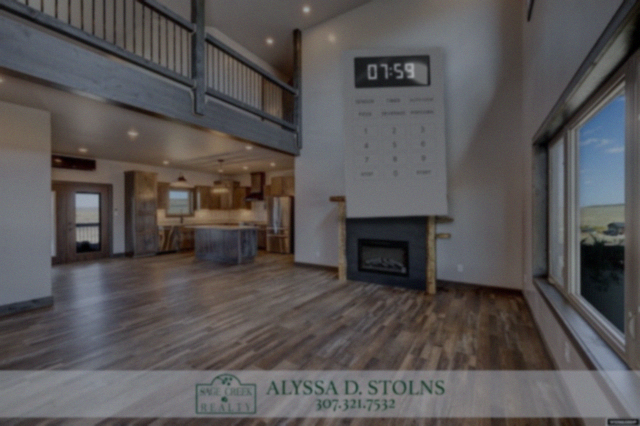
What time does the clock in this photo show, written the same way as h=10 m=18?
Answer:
h=7 m=59
